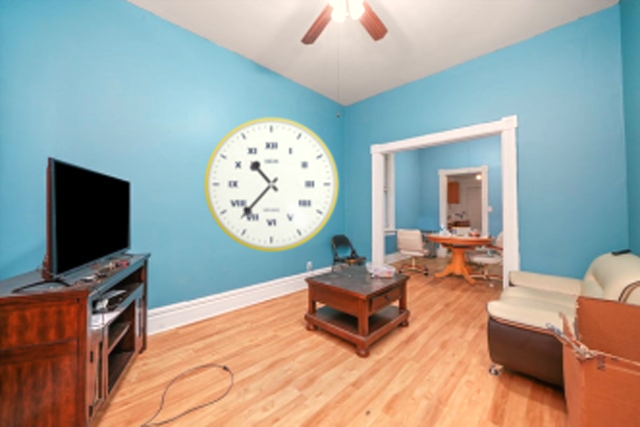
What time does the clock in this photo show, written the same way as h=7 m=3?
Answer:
h=10 m=37
